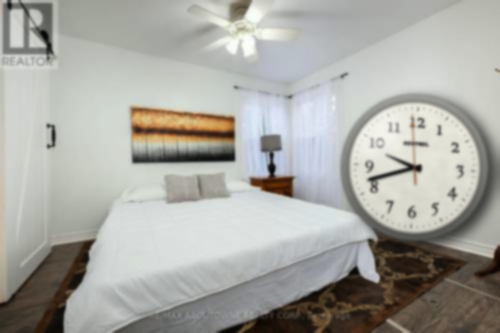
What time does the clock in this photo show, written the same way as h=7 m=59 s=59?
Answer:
h=9 m=41 s=59
